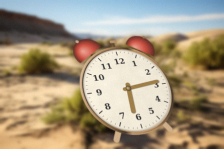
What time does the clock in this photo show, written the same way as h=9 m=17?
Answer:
h=6 m=14
